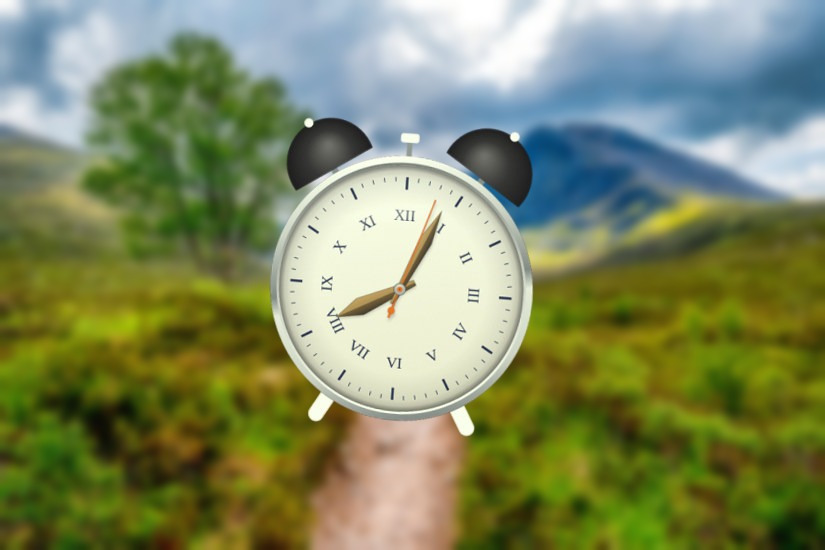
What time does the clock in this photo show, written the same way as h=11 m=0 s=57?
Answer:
h=8 m=4 s=3
